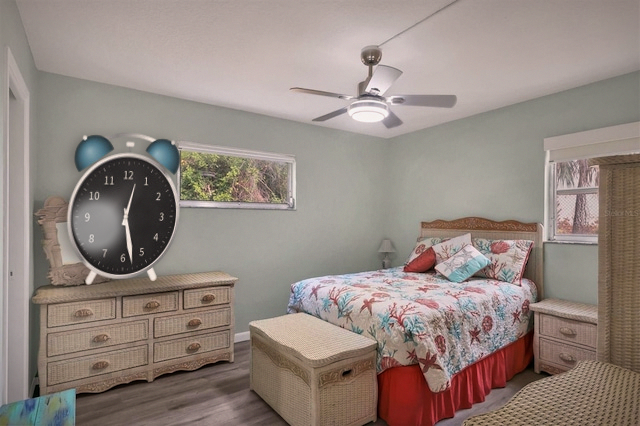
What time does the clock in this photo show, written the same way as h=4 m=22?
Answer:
h=12 m=28
